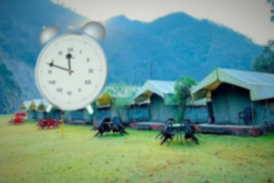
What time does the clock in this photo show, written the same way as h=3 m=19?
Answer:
h=11 m=48
